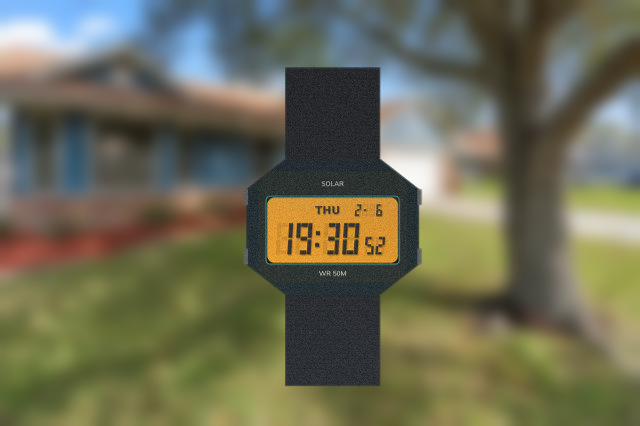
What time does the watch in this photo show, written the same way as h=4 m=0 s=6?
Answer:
h=19 m=30 s=52
